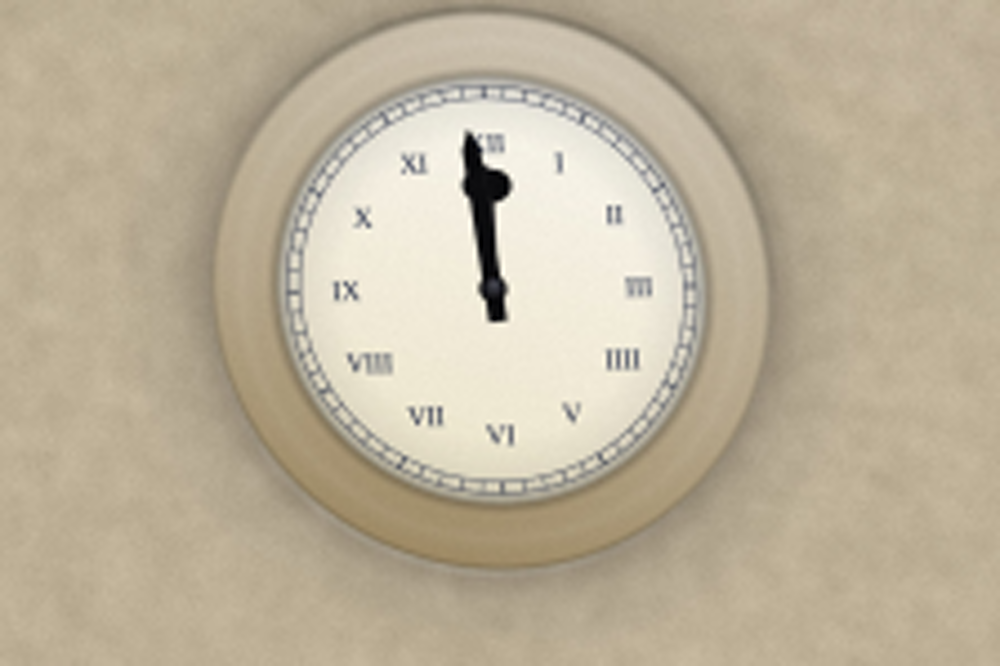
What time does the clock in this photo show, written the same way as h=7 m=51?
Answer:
h=11 m=59
